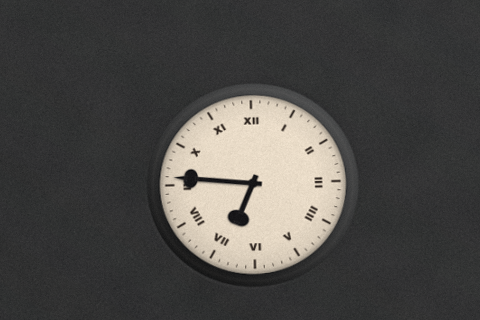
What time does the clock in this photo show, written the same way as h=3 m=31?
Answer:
h=6 m=46
